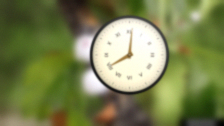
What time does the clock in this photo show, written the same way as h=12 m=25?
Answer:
h=8 m=1
